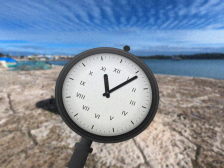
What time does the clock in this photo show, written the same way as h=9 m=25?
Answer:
h=11 m=6
